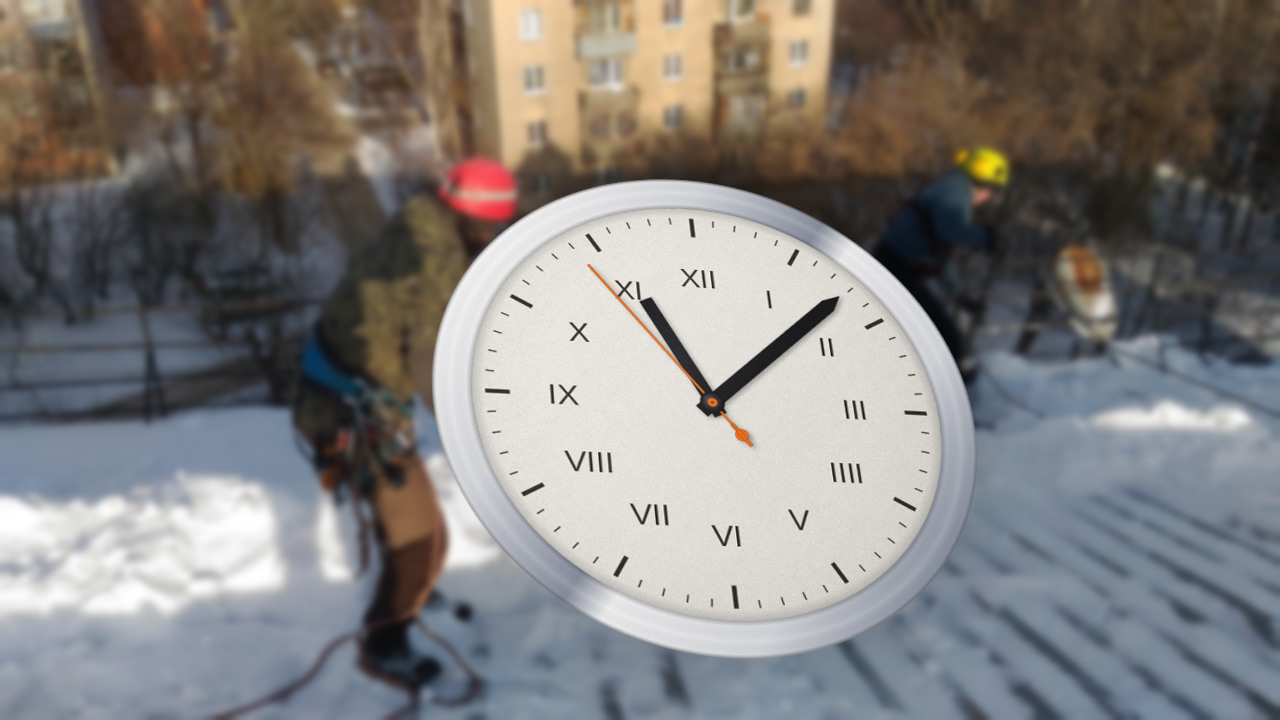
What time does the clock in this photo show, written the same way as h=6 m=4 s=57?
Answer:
h=11 m=7 s=54
